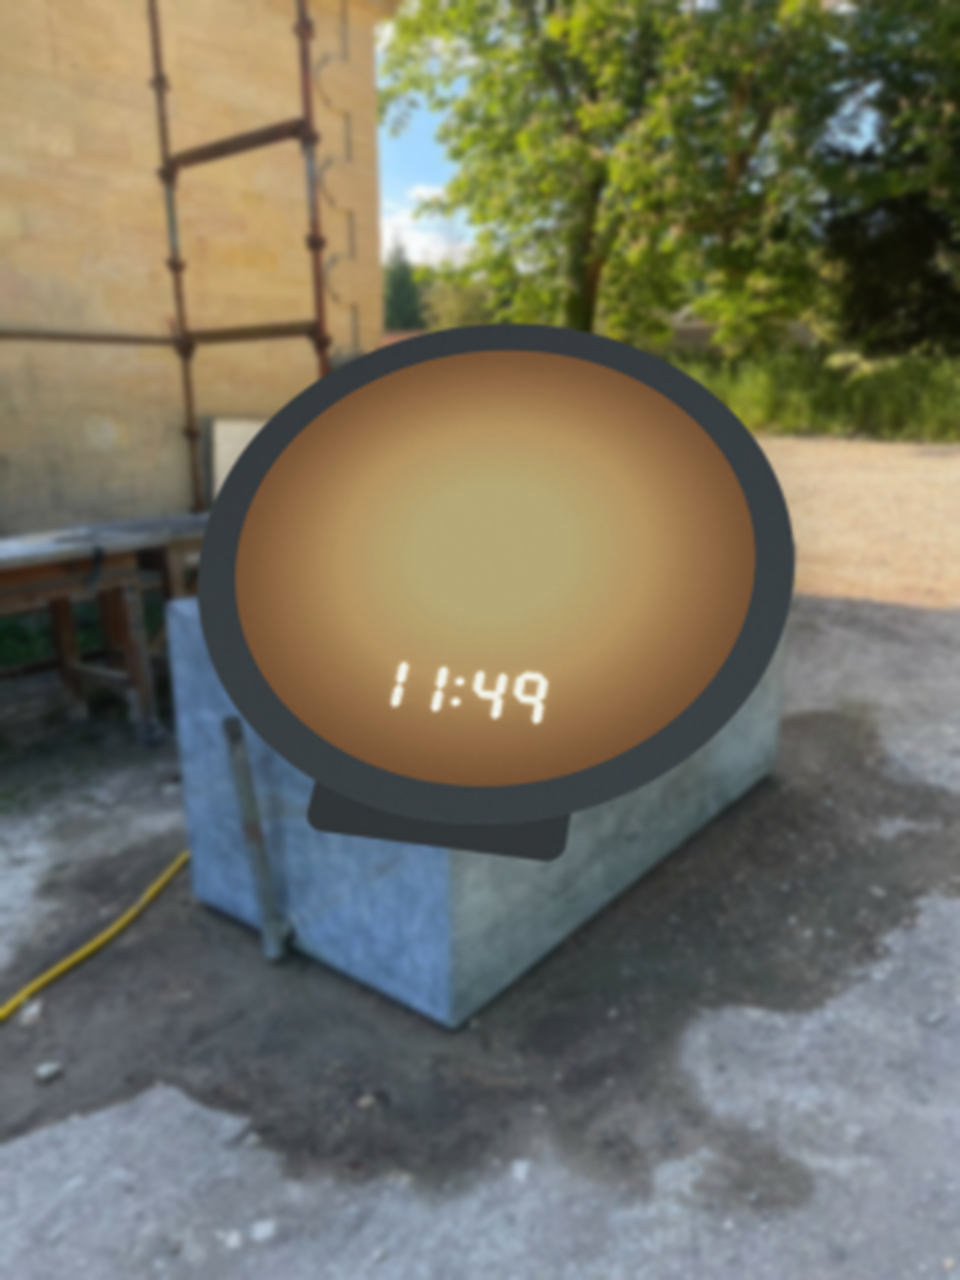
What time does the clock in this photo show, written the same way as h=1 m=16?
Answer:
h=11 m=49
